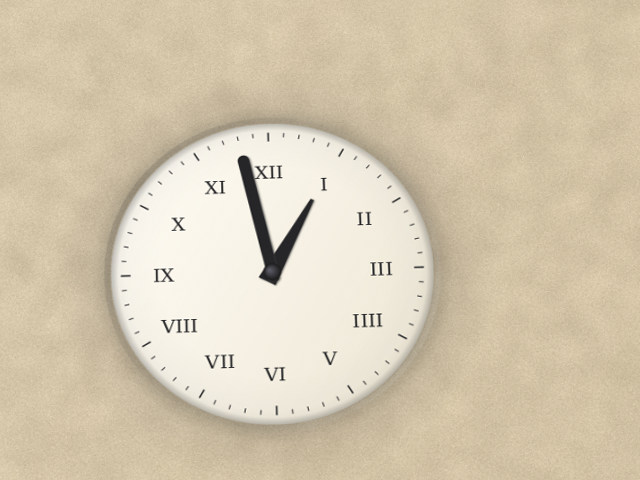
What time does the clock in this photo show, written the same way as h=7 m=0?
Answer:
h=12 m=58
